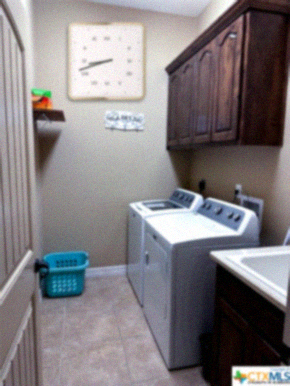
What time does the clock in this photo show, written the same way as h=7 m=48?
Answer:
h=8 m=42
